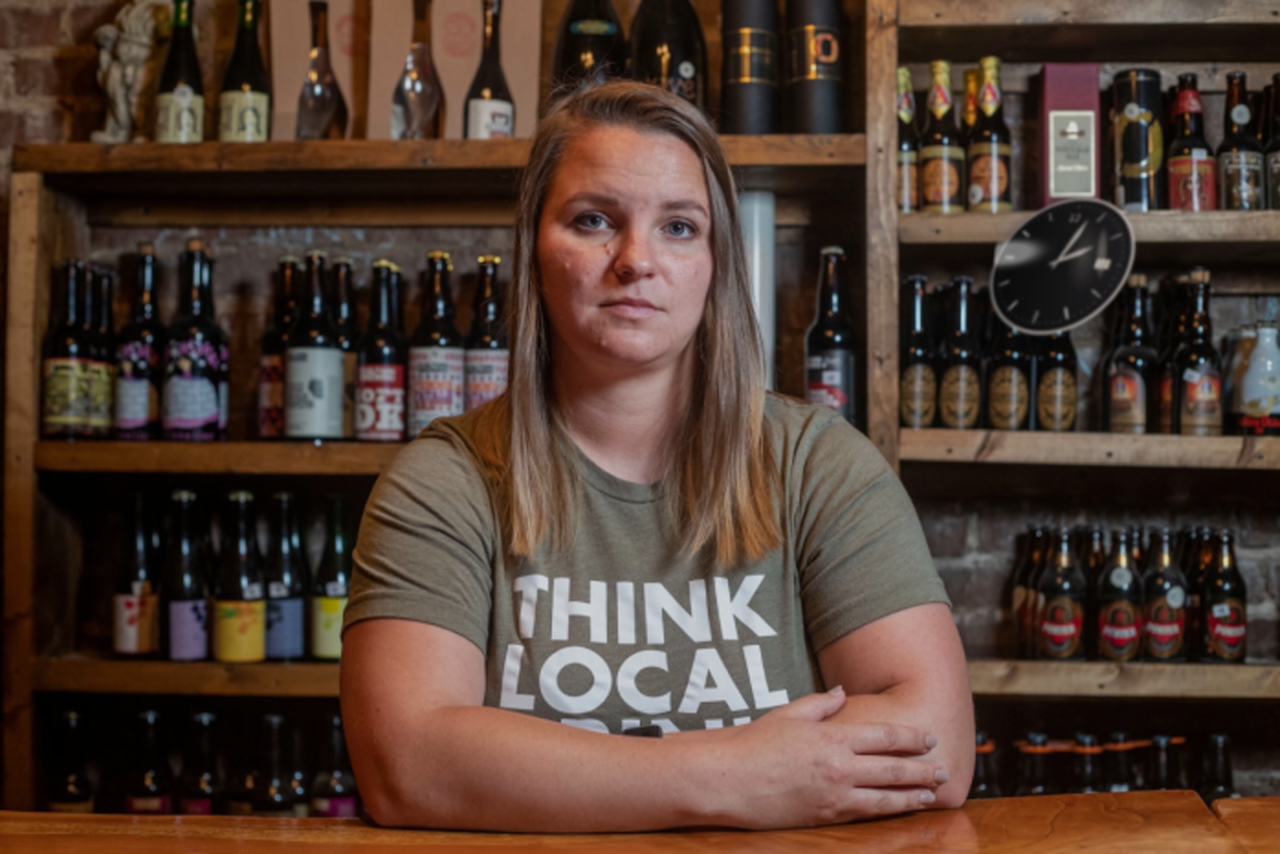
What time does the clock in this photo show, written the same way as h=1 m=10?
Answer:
h=2 m=3
